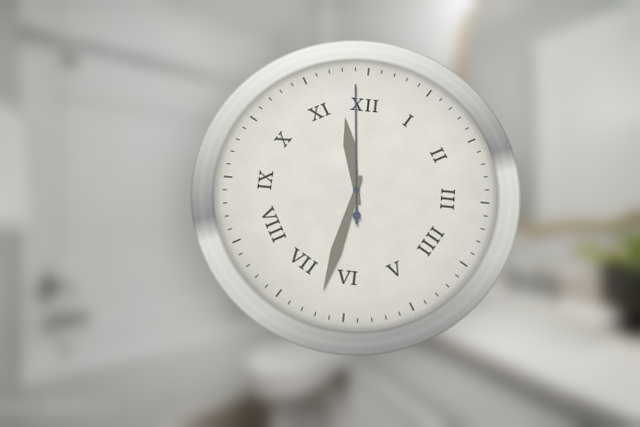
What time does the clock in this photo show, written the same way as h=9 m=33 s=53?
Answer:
h=11 m=31 s=59
